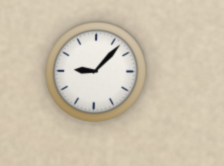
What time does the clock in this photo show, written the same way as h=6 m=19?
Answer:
h=9 m=7
